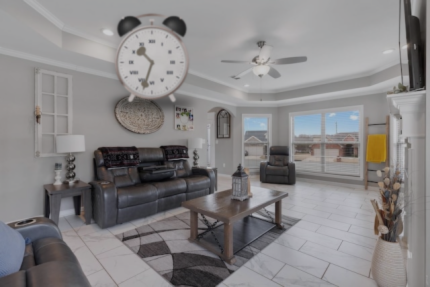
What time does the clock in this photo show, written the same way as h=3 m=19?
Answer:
h=10 m=33
